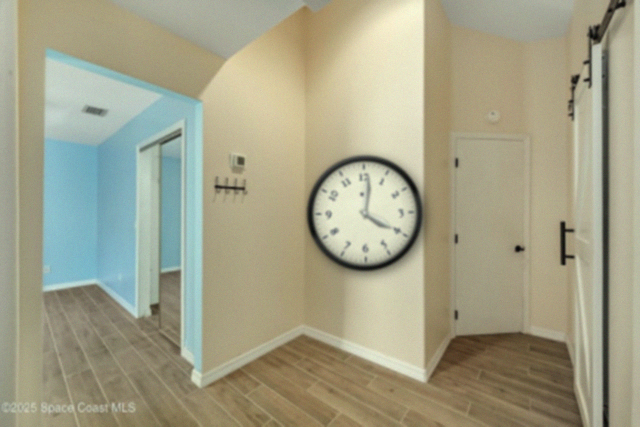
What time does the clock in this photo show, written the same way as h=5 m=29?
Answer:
h=4 m=1
